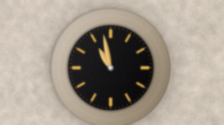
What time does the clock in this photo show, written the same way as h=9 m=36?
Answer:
h=10 m=58
